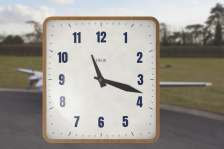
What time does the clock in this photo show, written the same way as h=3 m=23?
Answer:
h=11 m=18
